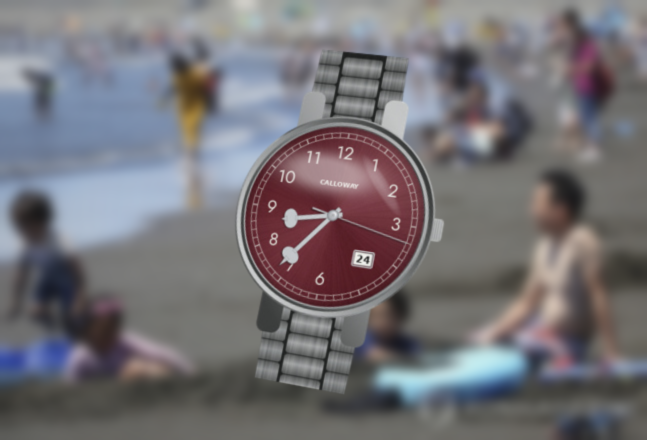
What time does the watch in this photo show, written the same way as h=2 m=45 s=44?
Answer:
h=8 m=36 s=17
